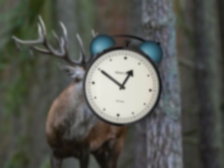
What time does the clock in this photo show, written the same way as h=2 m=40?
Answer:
h=12 m=50
